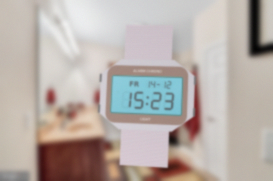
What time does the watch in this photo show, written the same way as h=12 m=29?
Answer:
h=15 m=23
